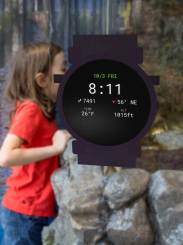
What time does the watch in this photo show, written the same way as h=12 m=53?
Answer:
h=8 m=11
